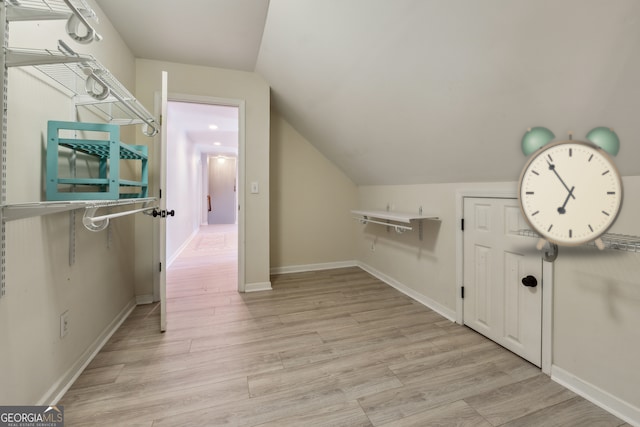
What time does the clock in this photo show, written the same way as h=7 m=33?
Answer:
h=6 m=54
